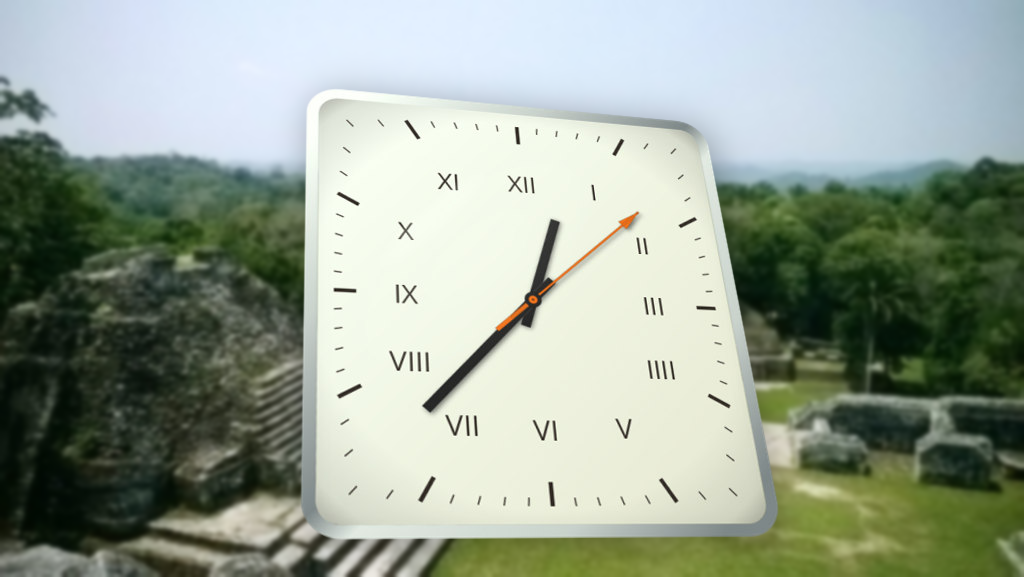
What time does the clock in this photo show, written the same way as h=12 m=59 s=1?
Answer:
h=12 m=37 s=8
